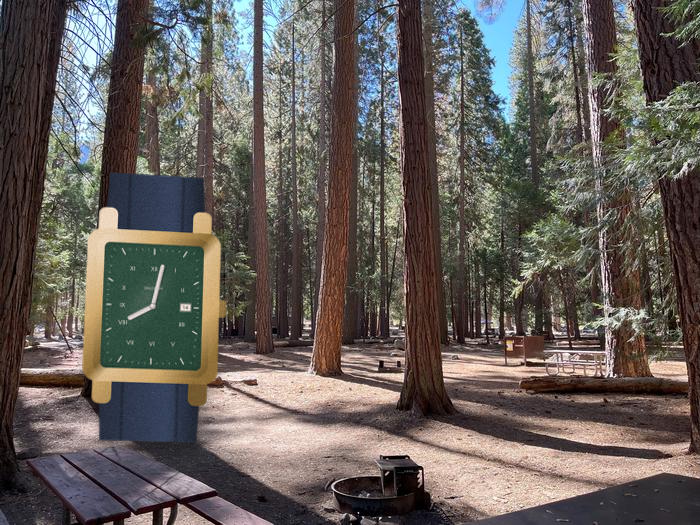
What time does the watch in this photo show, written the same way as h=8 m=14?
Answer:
h=8 m=2
